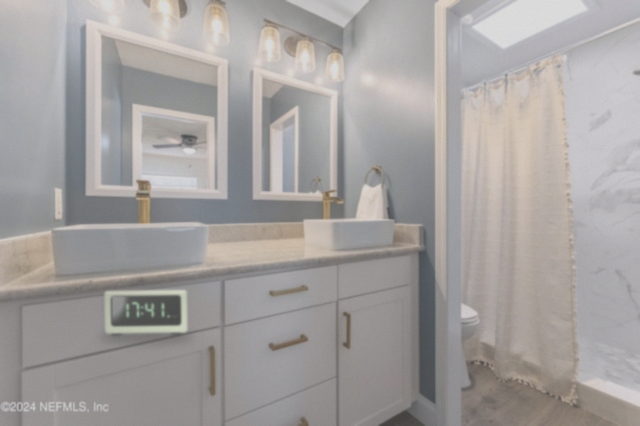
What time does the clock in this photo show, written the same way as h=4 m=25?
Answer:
h=17 m=41
